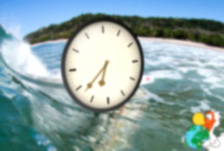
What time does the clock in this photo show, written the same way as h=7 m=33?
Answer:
h=6 m=38
